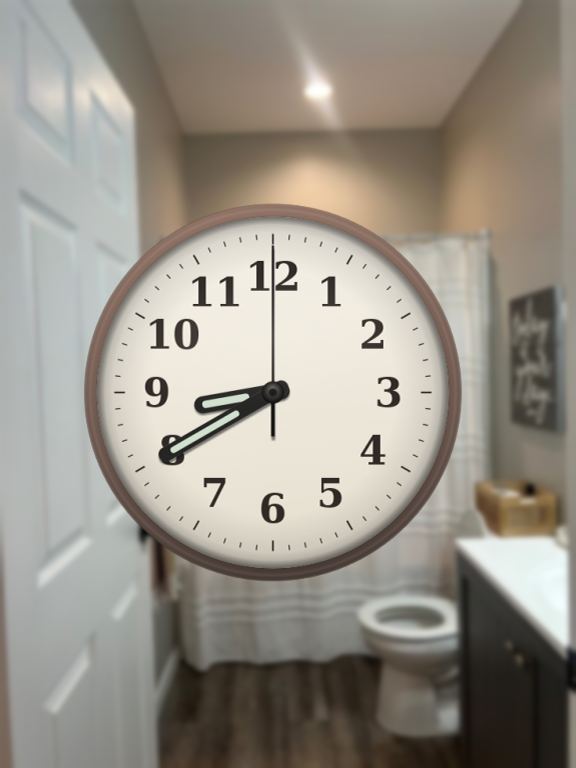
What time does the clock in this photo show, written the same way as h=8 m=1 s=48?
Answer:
h=8 m=40 s=0
